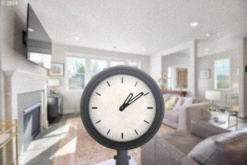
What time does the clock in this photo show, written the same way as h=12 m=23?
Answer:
h=1 m=9
